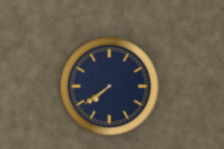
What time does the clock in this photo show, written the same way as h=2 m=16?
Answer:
h=7 m=39
